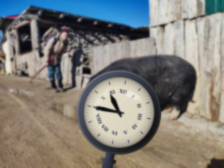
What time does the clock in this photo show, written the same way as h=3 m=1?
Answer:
h=10 m=45
